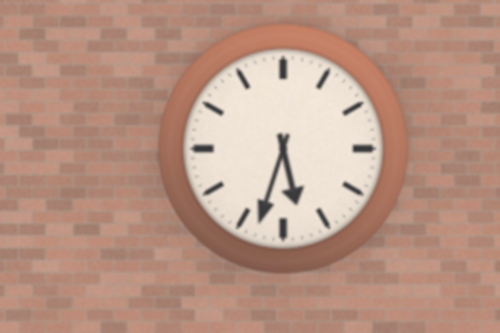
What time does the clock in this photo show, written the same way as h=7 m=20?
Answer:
h=5 m=33
